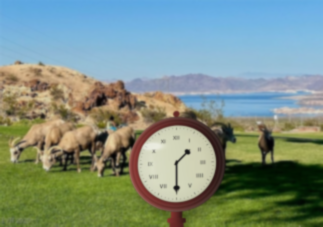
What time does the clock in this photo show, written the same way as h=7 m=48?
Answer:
h=1 m=30
